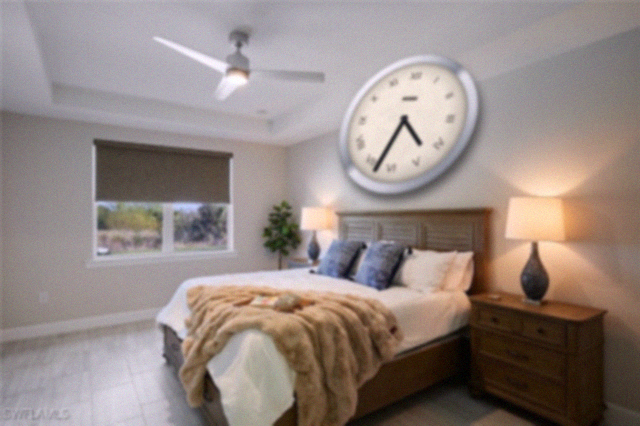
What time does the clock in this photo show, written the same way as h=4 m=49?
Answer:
h=4 m=33
